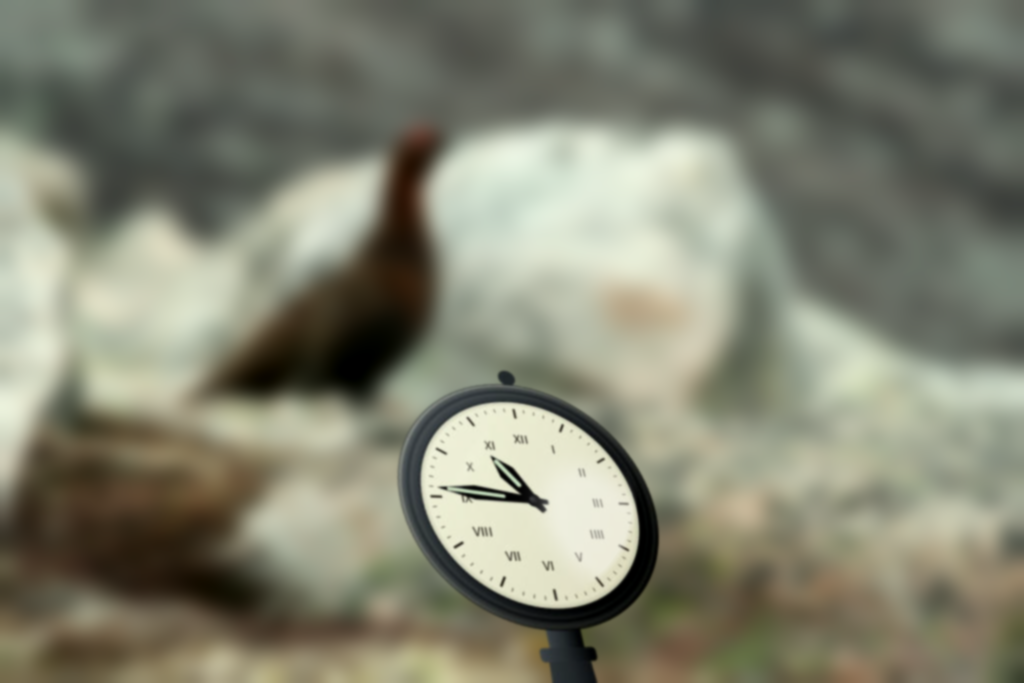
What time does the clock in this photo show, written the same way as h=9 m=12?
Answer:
h=10 m=46
